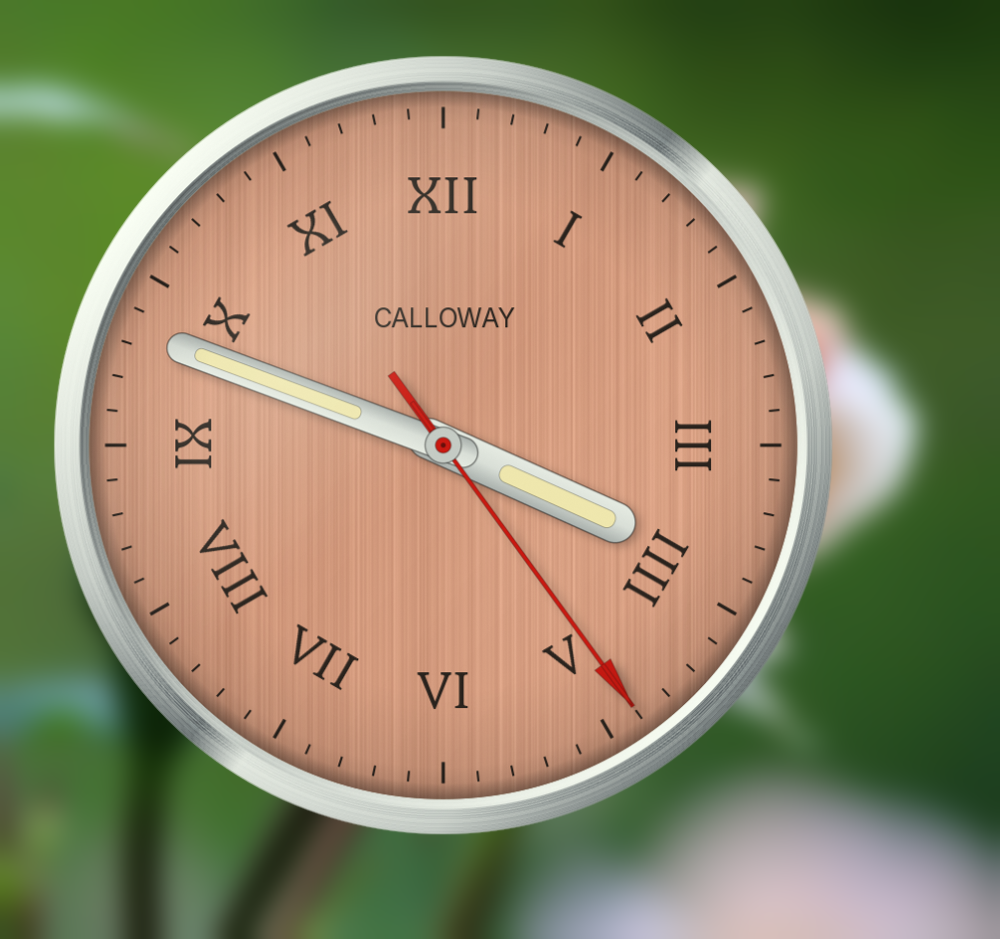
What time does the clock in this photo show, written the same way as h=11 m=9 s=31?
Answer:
h=3 m=48 s=24
